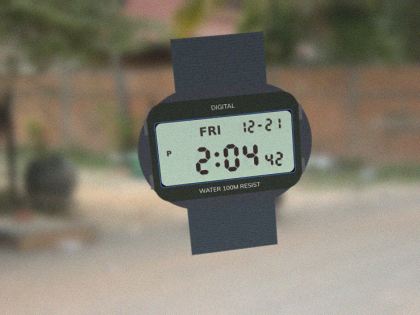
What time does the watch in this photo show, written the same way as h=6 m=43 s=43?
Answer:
h=2 m=4 s=42
